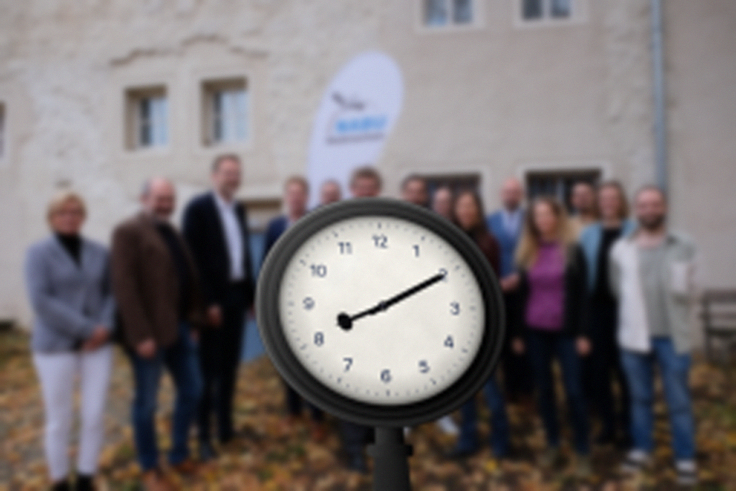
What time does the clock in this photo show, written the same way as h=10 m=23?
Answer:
h=8 m=10
